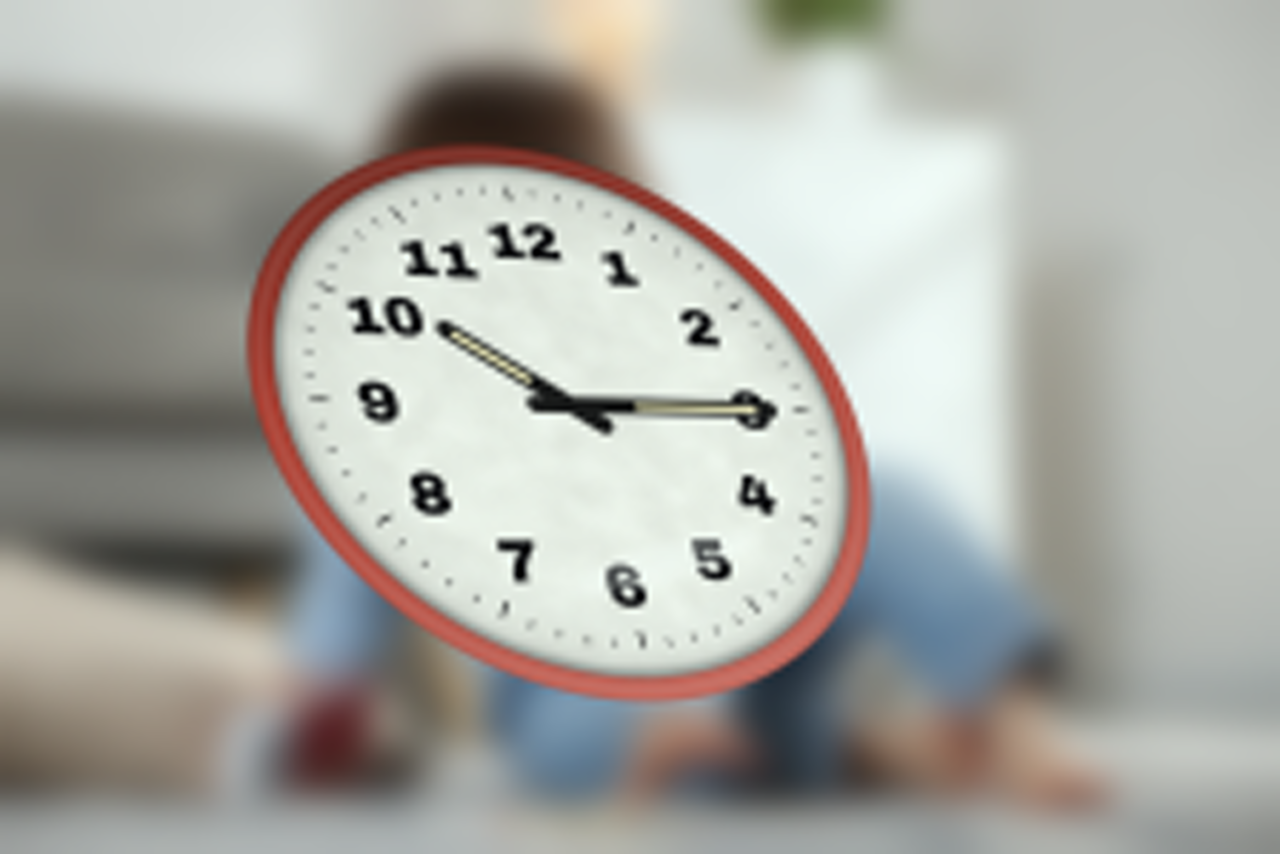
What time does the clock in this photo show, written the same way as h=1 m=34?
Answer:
h=10 m=15
